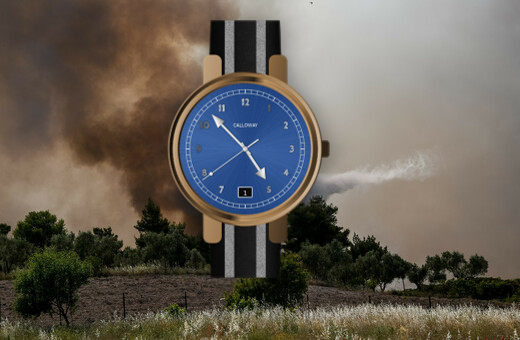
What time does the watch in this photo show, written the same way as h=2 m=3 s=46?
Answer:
h=4 m=52 s=39
